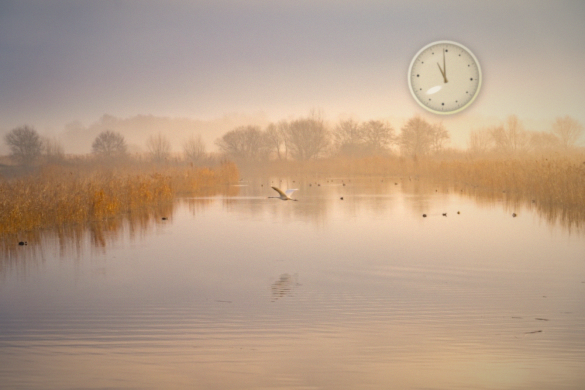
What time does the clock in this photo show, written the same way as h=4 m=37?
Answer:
h=10 m=59
